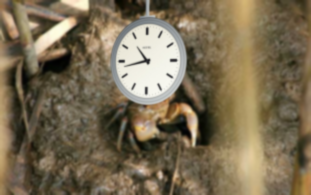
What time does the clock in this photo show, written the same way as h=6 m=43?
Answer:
h=10 m=43
